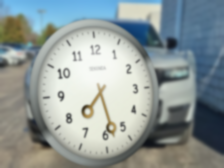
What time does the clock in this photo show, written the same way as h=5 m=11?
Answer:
h=7 m=28
